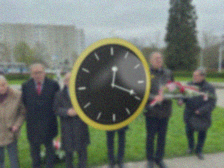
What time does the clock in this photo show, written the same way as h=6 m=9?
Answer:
h=12 m=19
